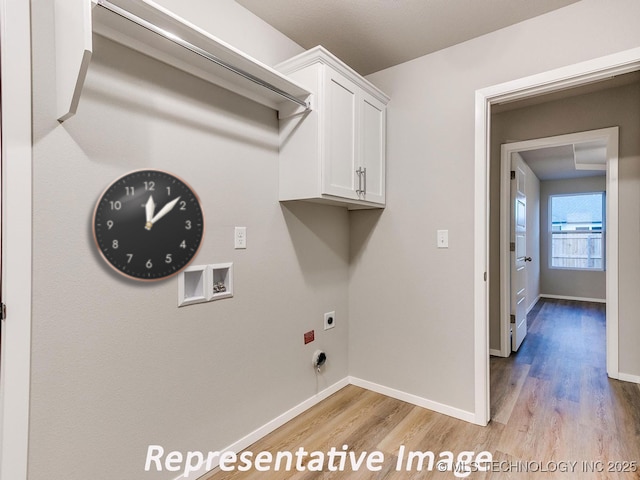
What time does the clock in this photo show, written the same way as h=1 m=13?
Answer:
h=12 m=8
